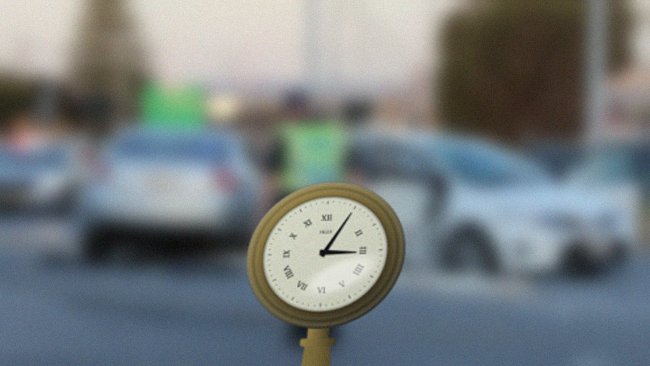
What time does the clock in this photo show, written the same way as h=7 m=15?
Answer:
h=3 m=5
